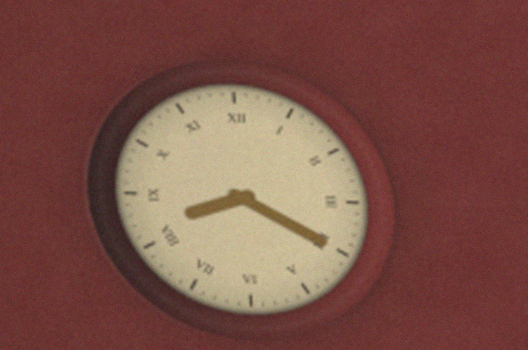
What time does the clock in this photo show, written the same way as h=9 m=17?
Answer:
h=8 m=20
